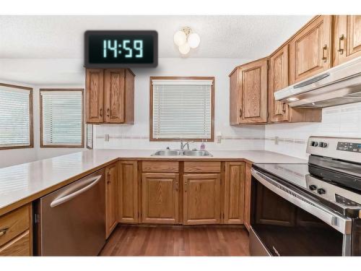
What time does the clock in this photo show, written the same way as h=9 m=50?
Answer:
h=14 m=59
